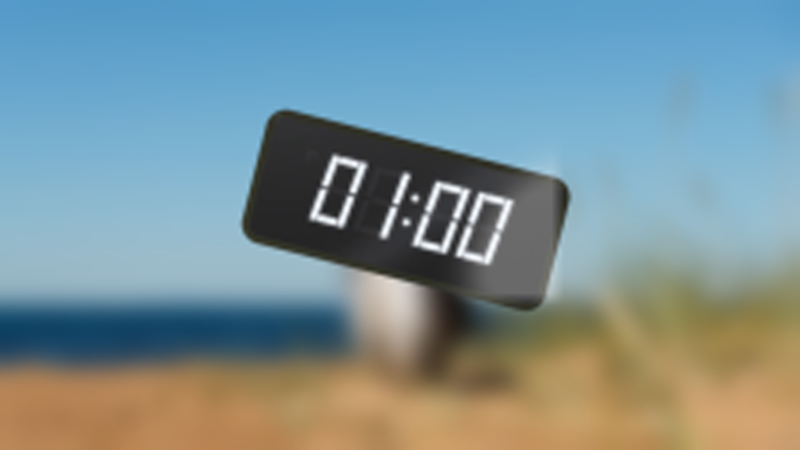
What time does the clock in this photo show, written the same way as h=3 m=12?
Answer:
h=1 m=0
